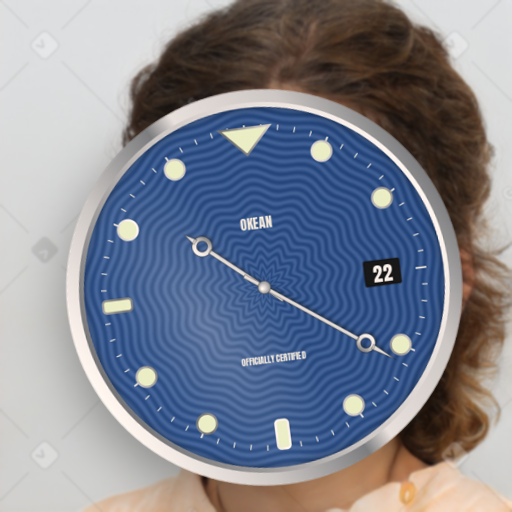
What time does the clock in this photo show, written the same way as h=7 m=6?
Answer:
h=10 m=21
